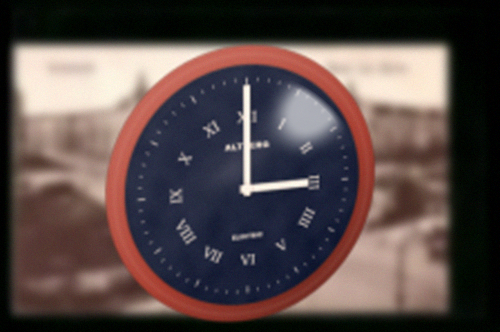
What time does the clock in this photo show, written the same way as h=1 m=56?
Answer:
h=3 m=0
